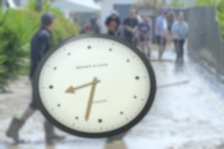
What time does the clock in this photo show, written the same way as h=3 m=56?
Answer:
h=8 m=33
